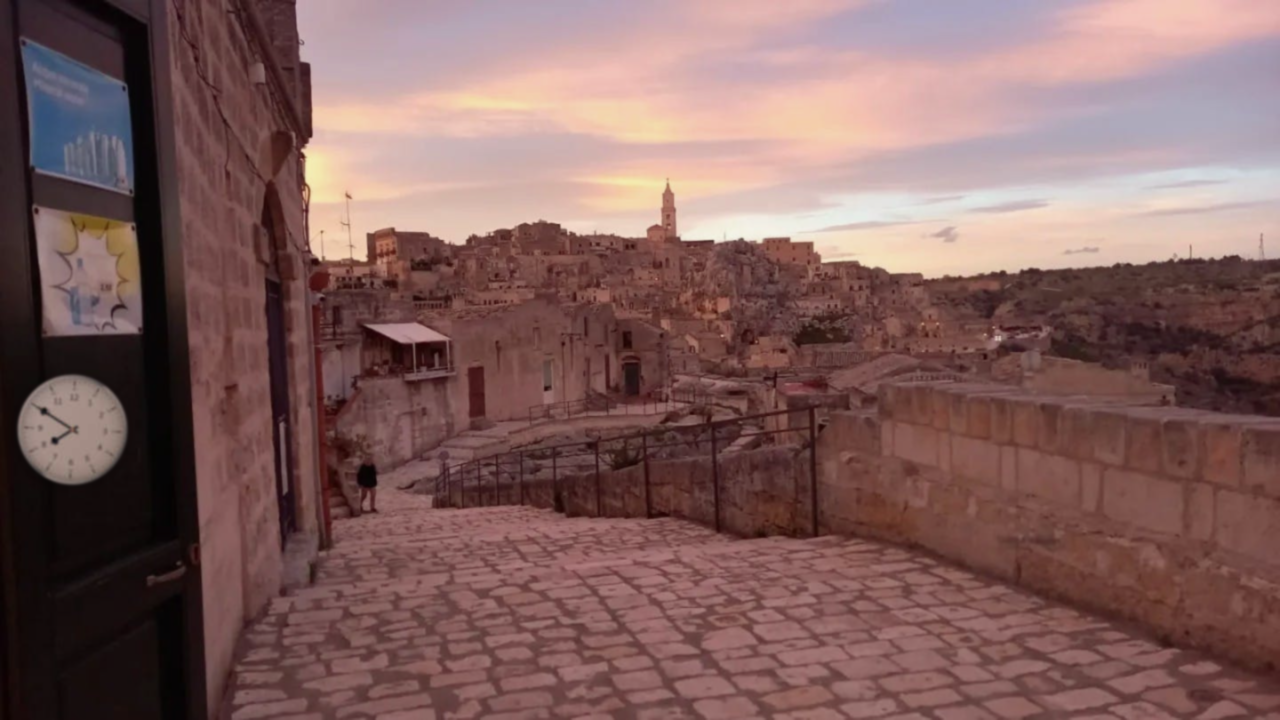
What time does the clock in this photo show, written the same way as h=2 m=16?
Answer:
h=7 m=50
